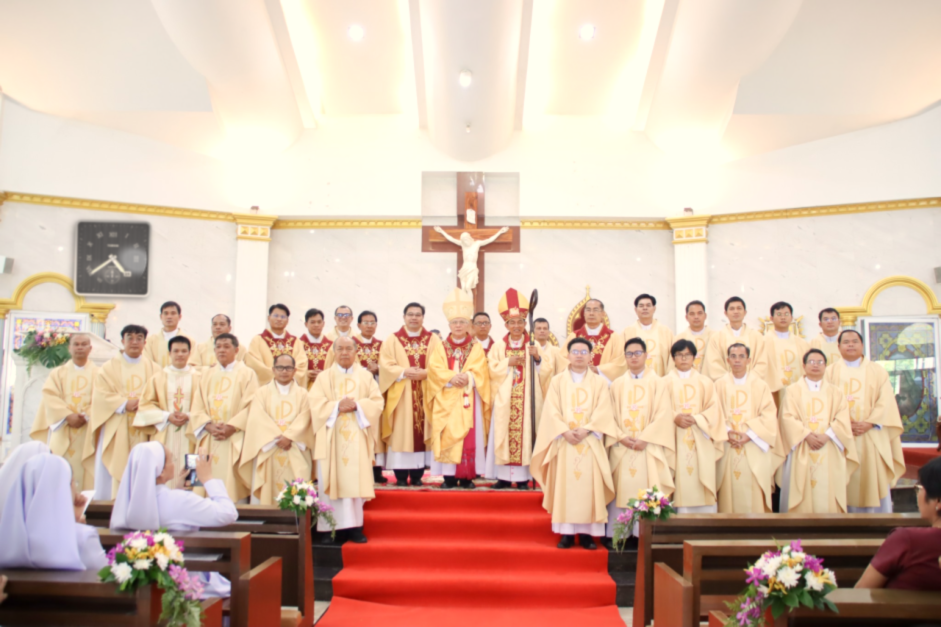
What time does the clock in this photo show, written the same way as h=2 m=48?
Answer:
h=4 m=39
